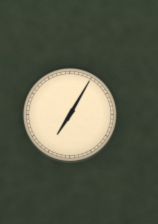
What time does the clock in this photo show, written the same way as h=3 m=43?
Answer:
h=7 m=5
